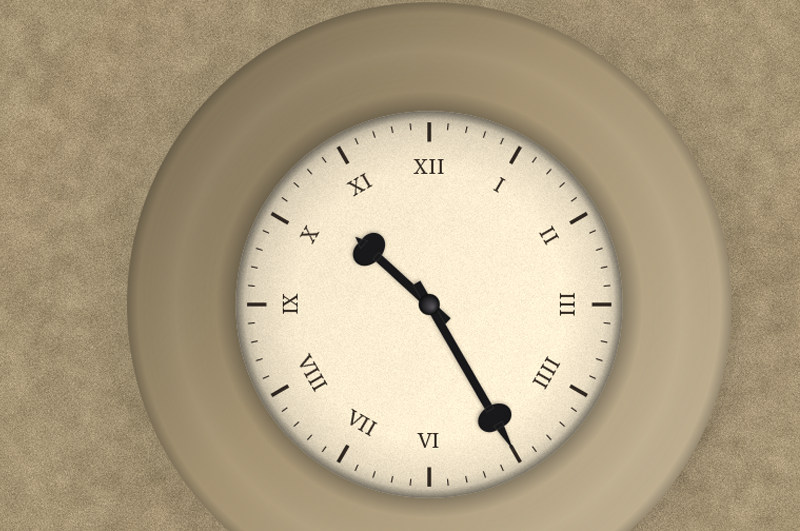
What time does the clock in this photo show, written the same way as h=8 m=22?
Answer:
h=10 m=25
